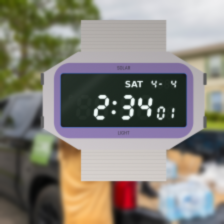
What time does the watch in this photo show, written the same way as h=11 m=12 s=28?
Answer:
h=2 m=34 s=1
